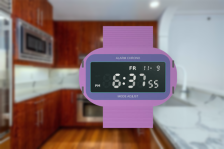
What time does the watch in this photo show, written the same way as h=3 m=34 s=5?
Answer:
h=6 m=37 s=55
